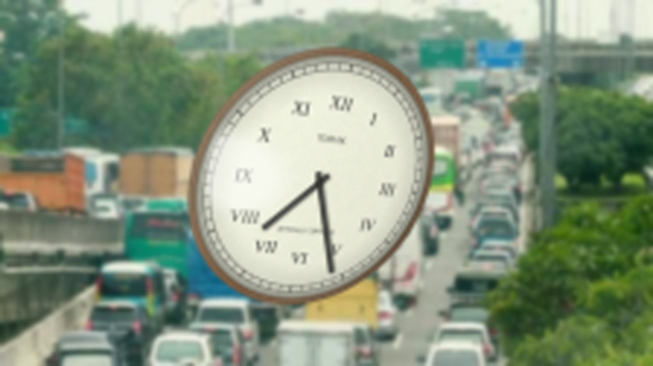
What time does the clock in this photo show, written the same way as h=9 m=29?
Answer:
h=7 m=26
